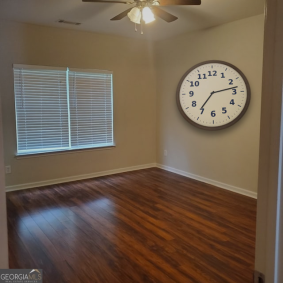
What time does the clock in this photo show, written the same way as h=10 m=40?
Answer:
h=7 m=13
